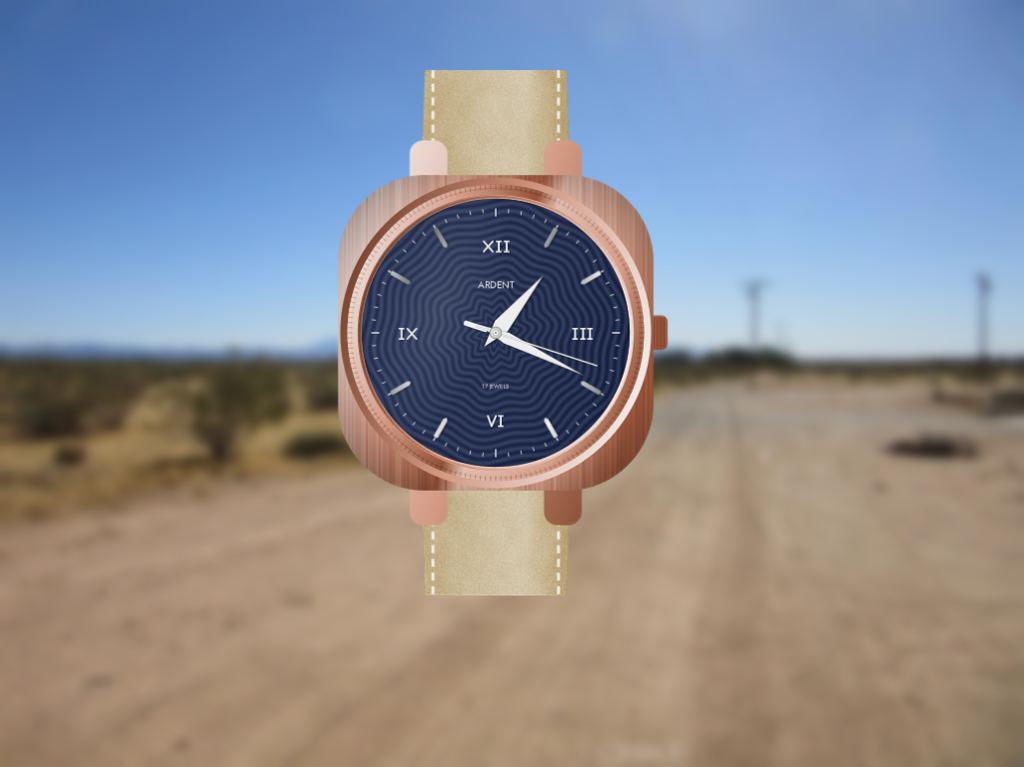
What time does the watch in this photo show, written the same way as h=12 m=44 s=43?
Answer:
h=1 m=19 s=18
